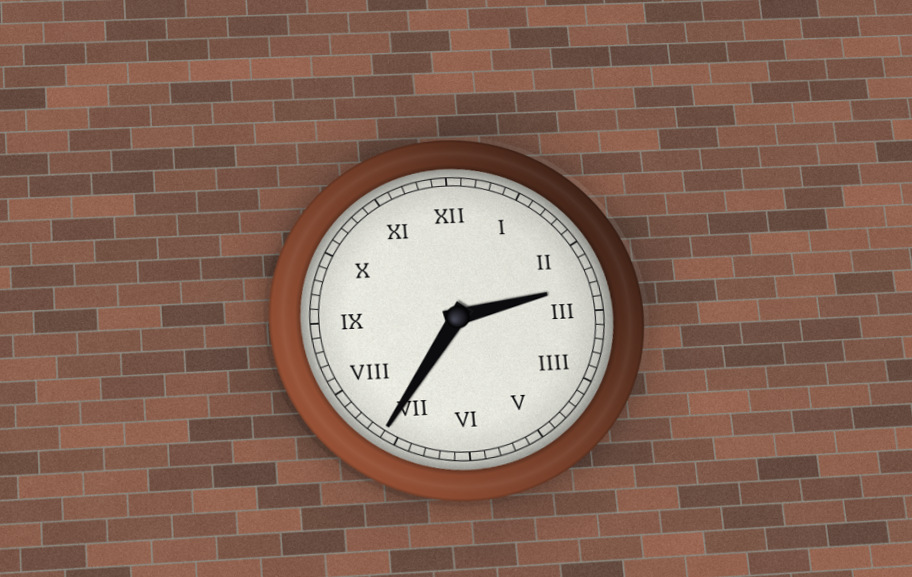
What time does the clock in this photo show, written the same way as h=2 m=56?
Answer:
h=2 m=36
